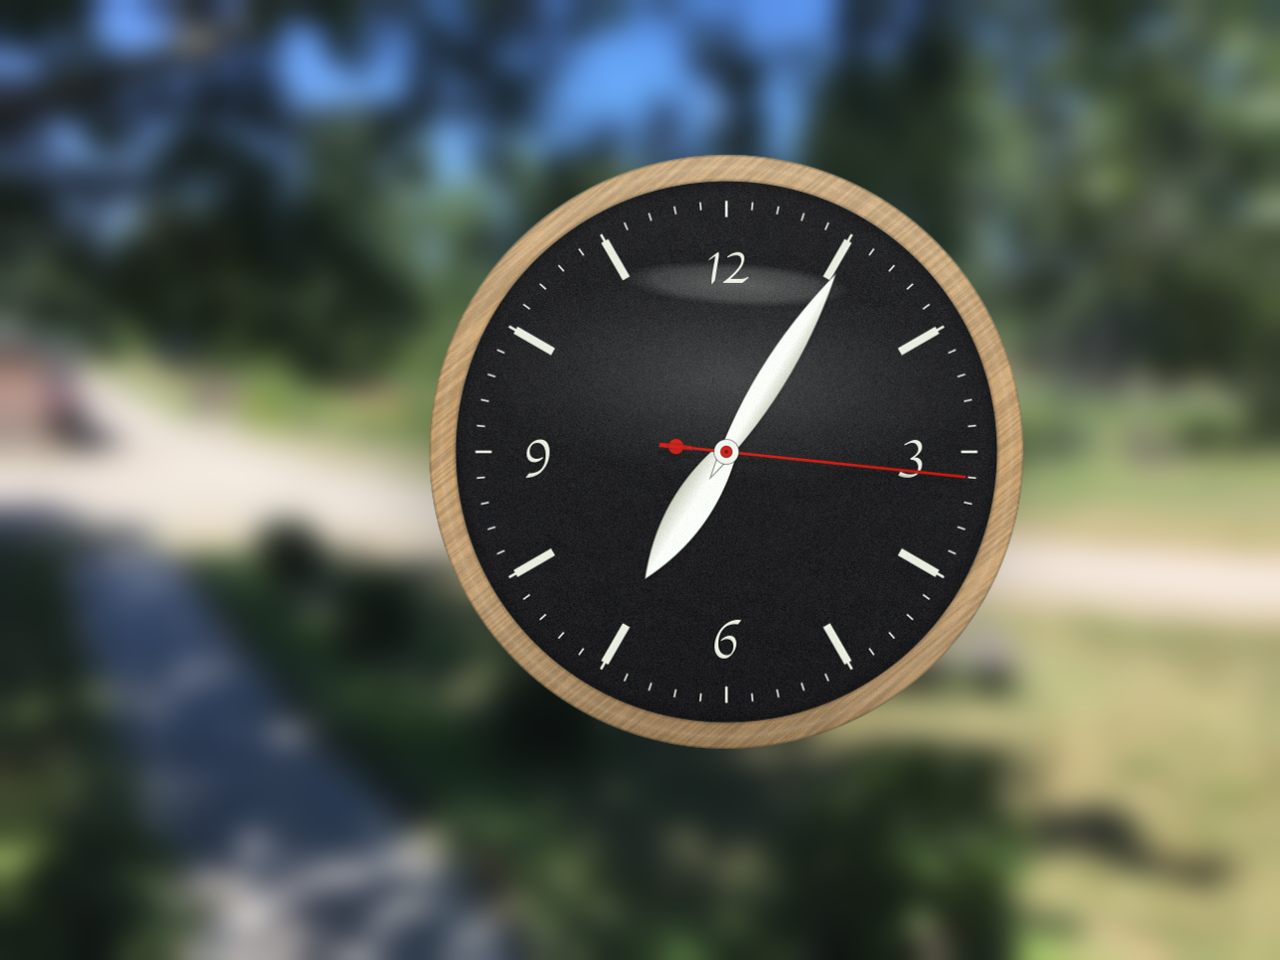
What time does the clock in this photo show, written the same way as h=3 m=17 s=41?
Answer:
h=7 m=5 s=16
